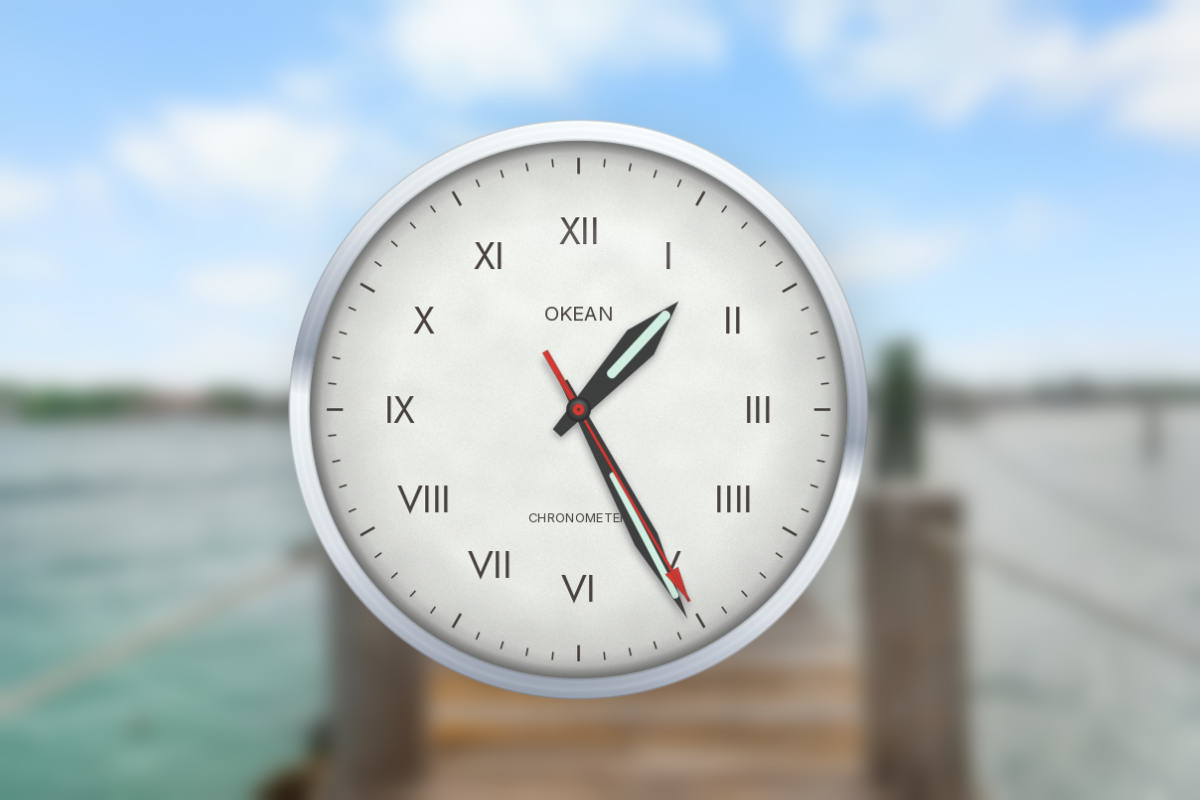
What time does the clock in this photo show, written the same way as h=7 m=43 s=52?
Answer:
h=1 m=25 s=25
